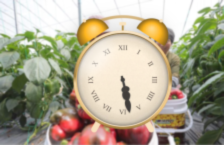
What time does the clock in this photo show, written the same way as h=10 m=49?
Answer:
h=5 m=28
